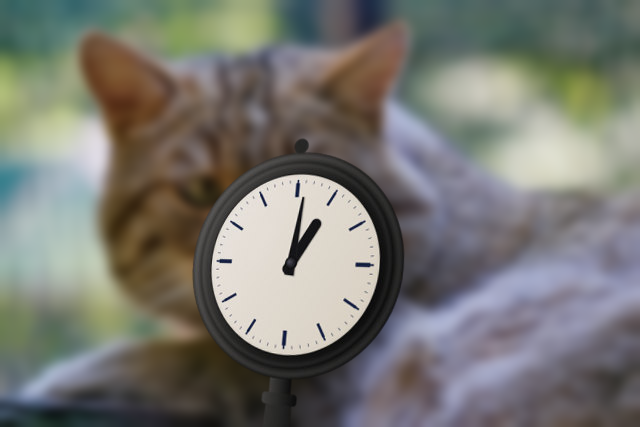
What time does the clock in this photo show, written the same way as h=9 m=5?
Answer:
h=1 m=1
